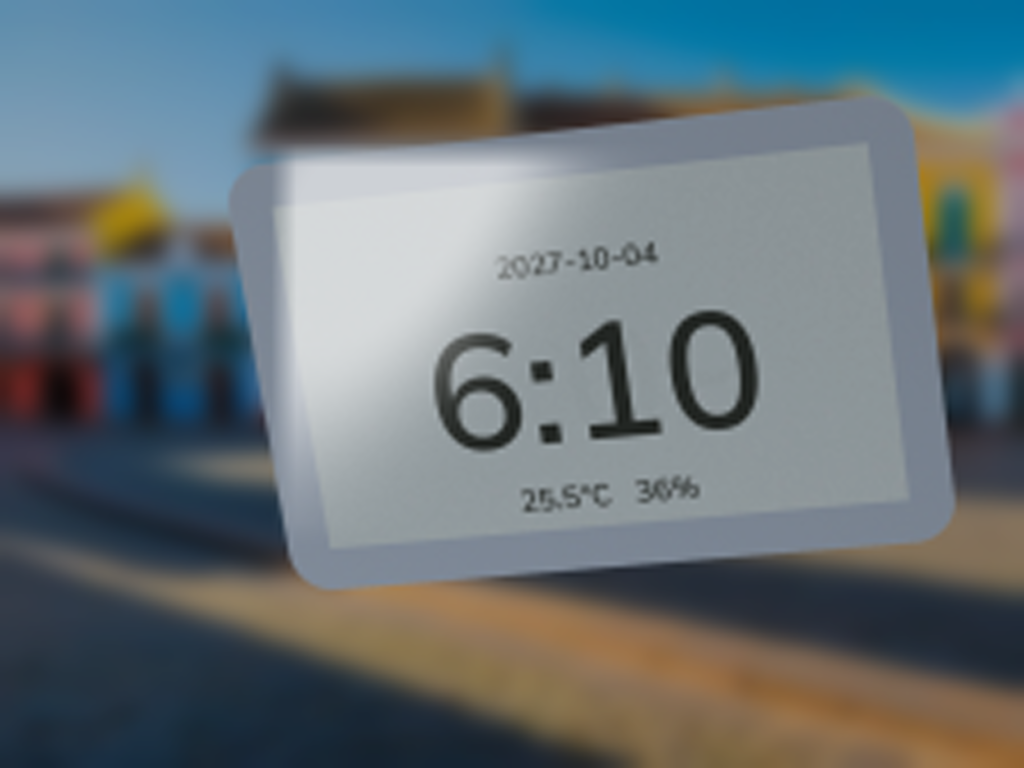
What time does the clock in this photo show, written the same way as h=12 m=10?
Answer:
h=6 m=10
